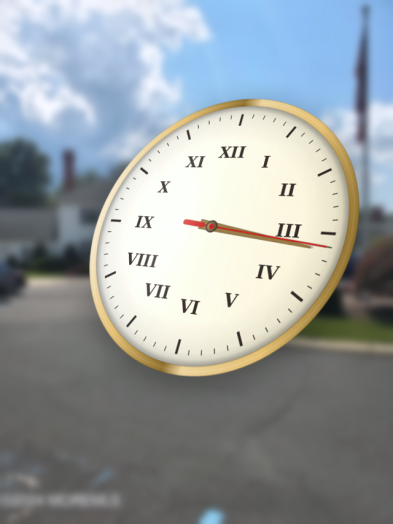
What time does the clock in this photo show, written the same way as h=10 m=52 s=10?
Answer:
h=3 m=16 s=16
